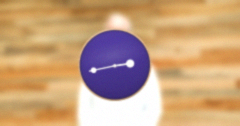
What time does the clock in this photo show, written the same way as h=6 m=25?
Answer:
h=2 m=43
